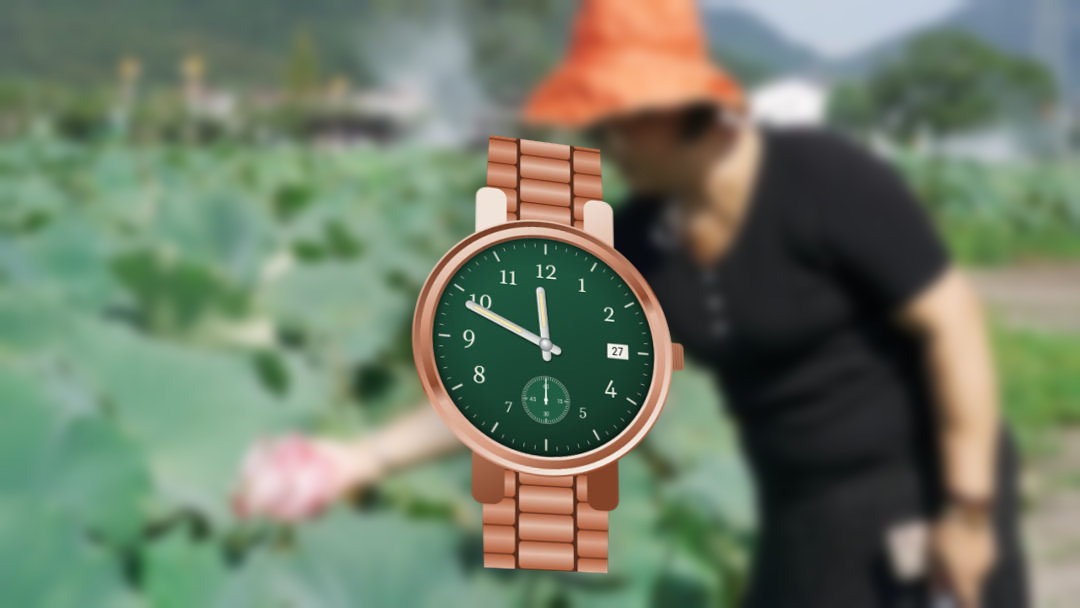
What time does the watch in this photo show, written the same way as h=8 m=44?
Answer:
h=11 m=49
